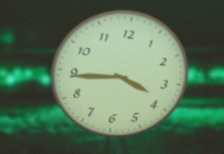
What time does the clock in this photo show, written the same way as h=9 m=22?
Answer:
h=3 m=44
